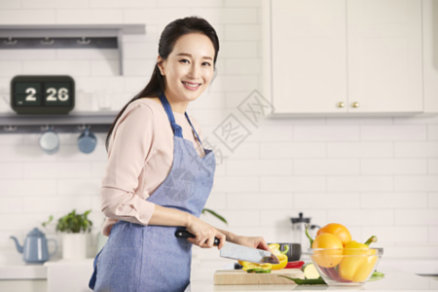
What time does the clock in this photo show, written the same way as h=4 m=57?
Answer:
h=2 m=26
